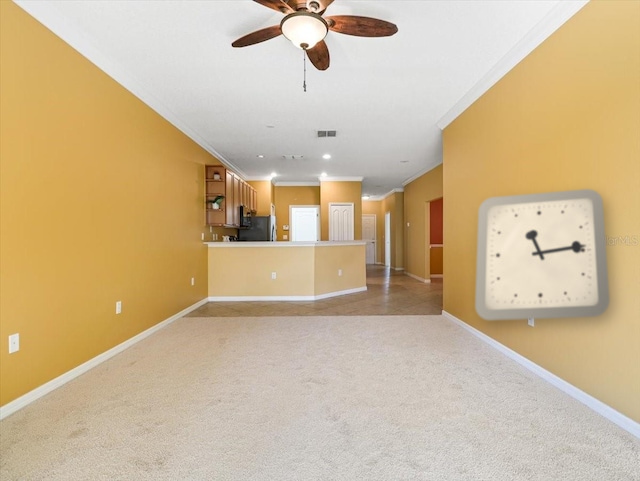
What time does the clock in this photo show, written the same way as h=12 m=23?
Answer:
h=11 m=14
